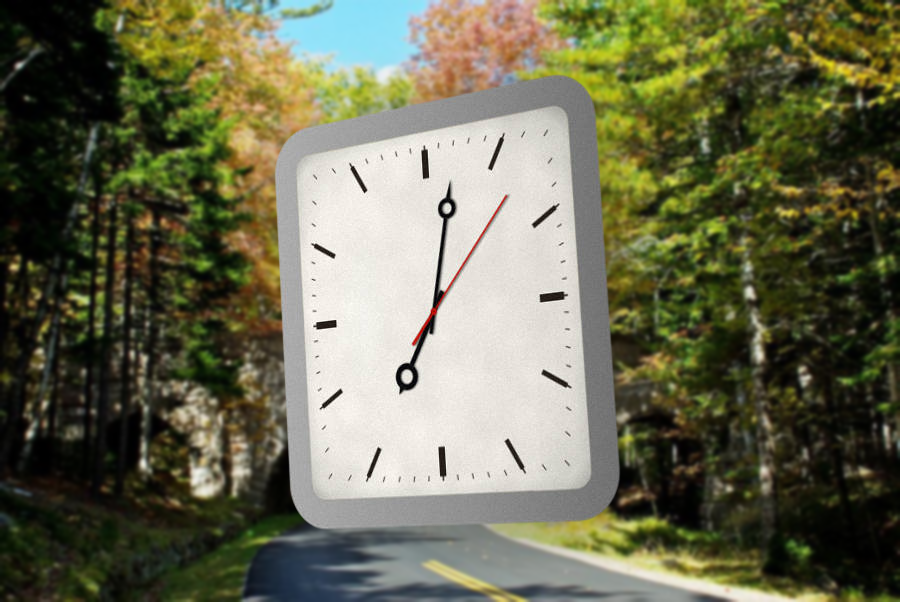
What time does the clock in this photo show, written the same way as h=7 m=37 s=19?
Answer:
h=7 m=2 s=7
